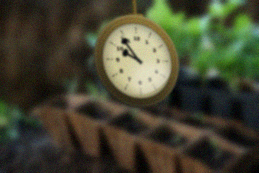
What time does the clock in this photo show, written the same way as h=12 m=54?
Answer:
h=9 m=54
